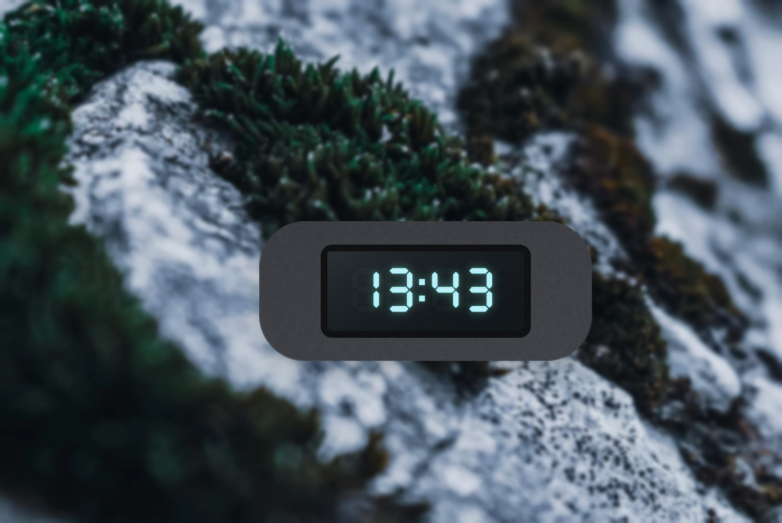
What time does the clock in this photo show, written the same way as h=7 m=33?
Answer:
h=13 m=43
